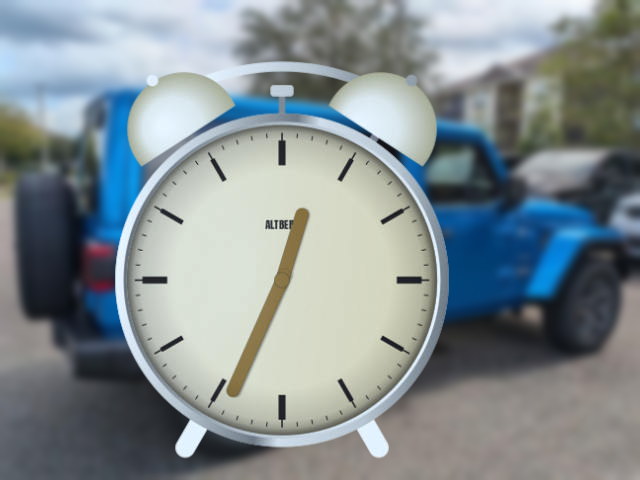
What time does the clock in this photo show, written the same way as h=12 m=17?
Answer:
h=12 m=34
